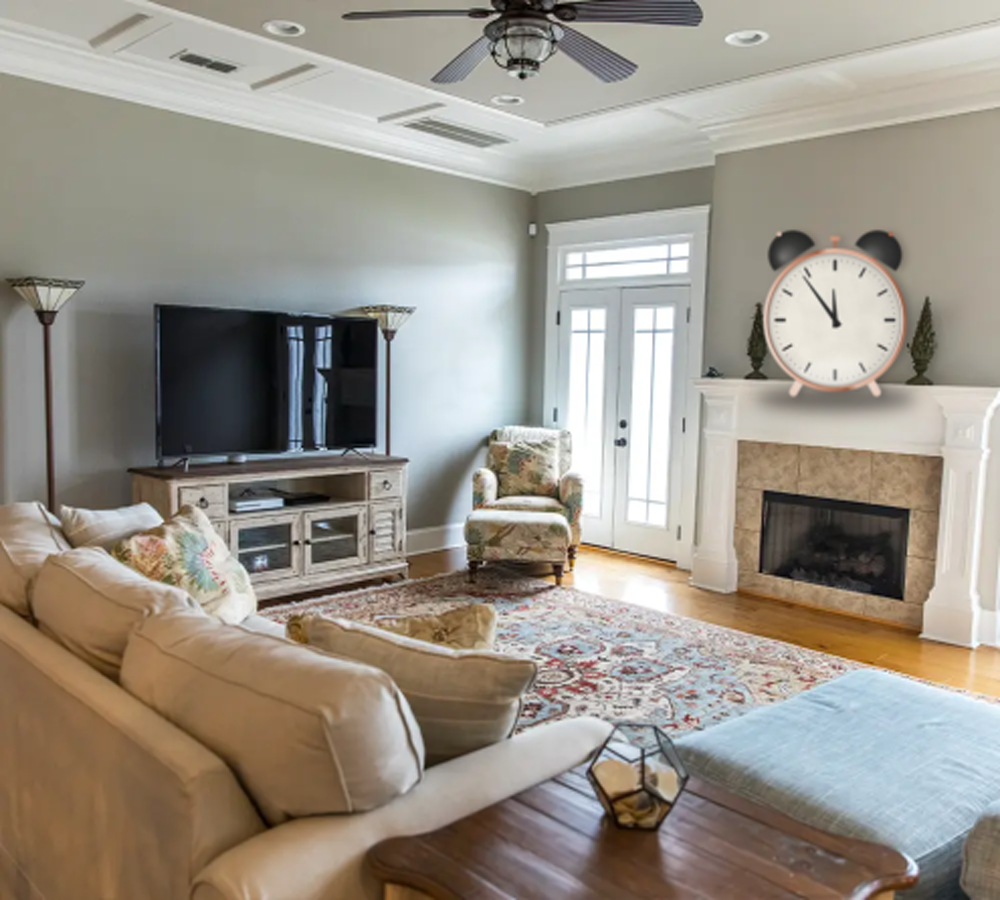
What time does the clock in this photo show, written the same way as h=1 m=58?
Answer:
h=11 m=54
